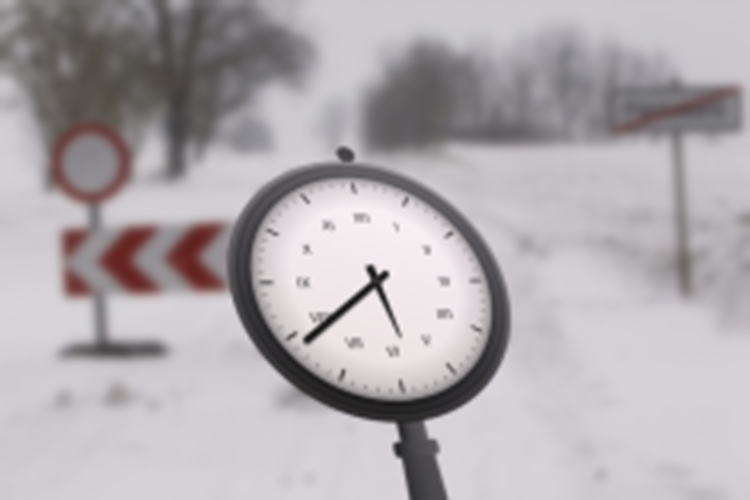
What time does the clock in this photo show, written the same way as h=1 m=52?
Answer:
h=5 m=39
